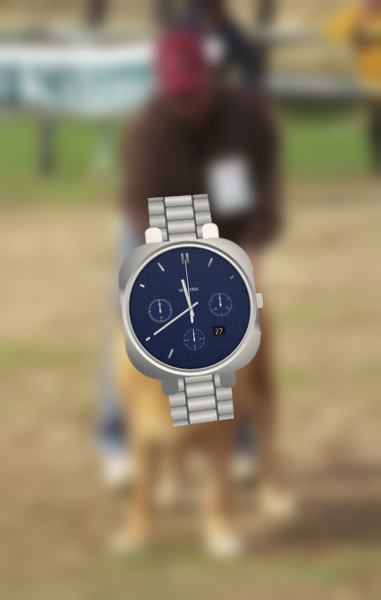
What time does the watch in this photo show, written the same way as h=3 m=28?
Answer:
h=11 m=40
